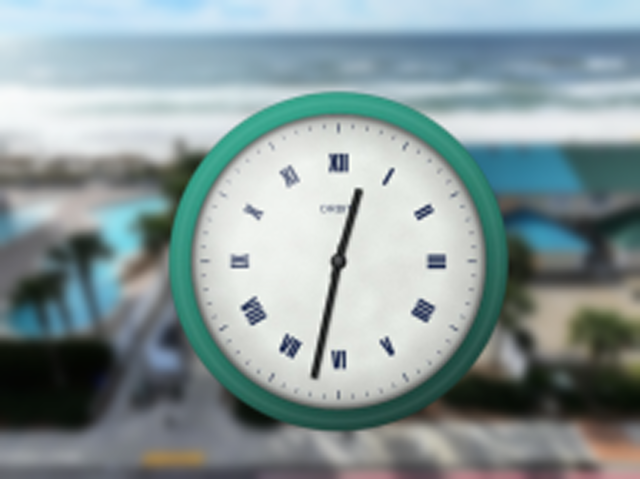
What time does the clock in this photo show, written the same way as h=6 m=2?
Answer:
h=12 m=32
